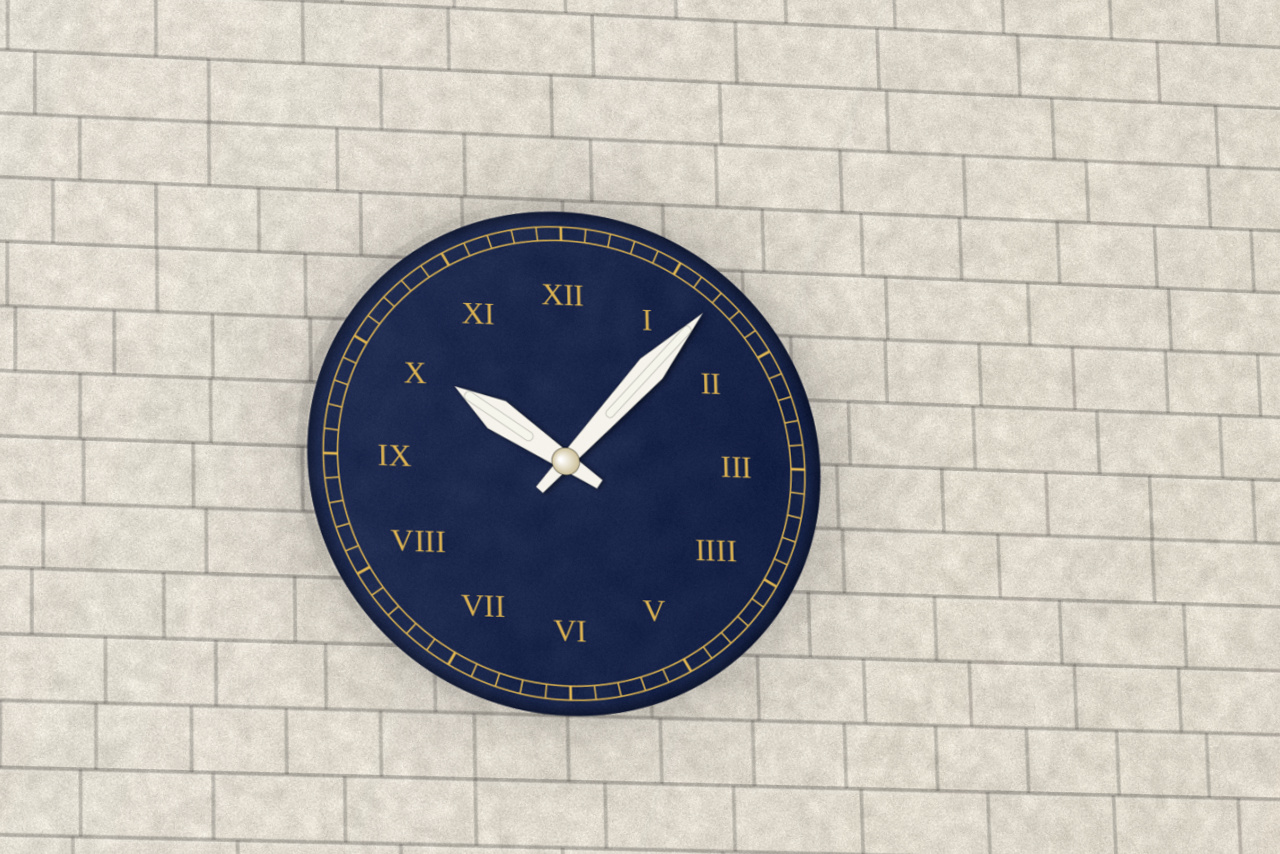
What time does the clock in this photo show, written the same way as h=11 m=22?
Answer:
h=10 m=7
